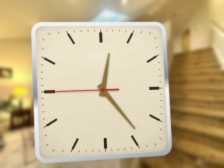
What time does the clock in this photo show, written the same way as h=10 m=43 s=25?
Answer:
h=12 m=23 s=45
